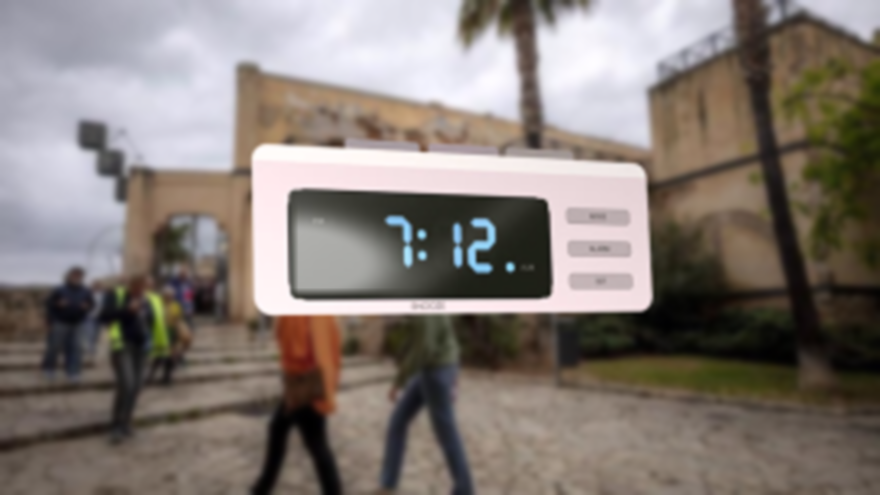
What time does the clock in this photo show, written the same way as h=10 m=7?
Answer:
h=7 m=12
